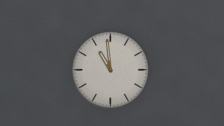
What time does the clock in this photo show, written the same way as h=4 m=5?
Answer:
h=10 m=59
